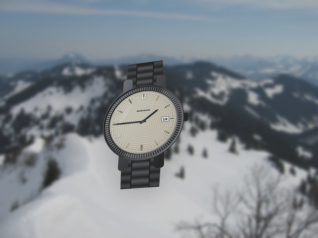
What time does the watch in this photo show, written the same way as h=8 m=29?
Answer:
h=1 m=45
